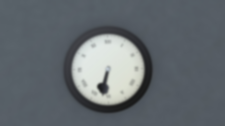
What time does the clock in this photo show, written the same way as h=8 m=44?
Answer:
h=6 m=32
